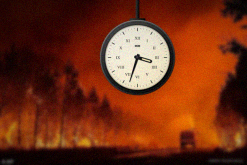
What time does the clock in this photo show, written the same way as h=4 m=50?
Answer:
h=3 m=33
